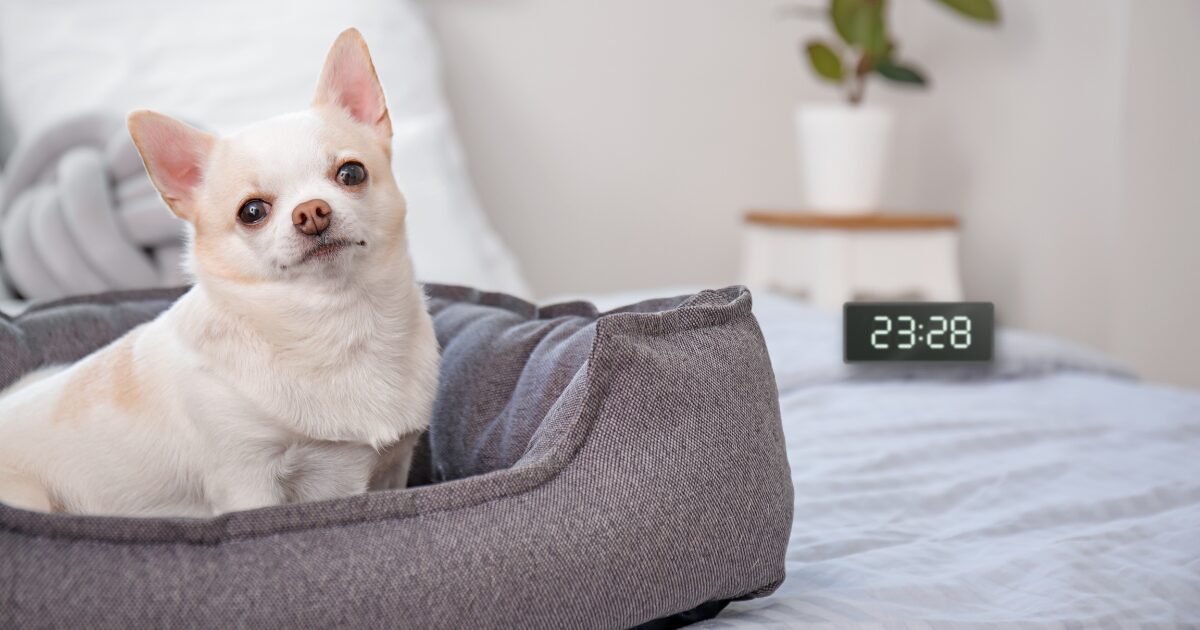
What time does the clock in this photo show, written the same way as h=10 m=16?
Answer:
h=23 m=28
